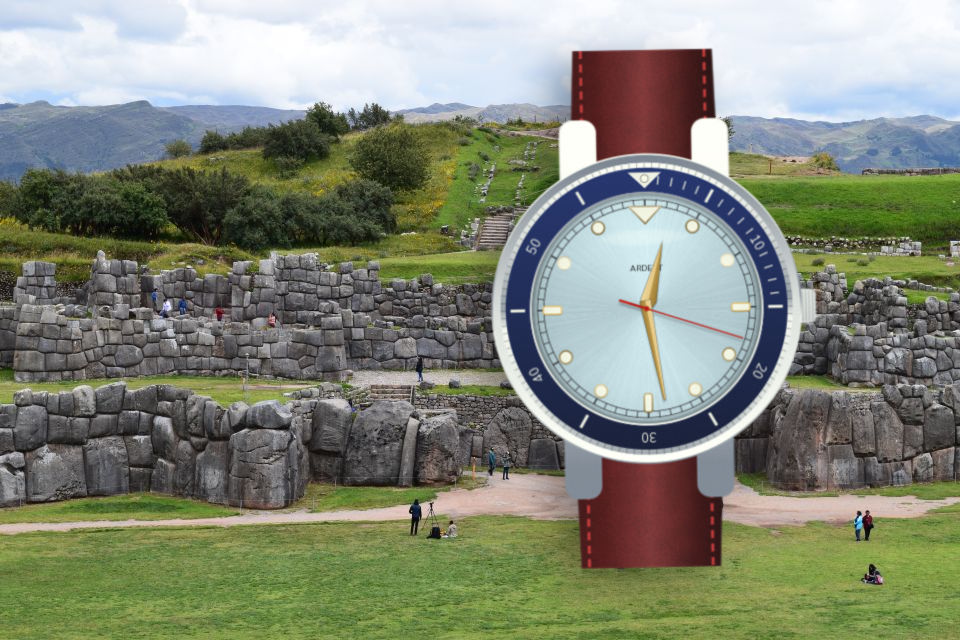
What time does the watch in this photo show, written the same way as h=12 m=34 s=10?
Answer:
h=12 m=28 s=18
